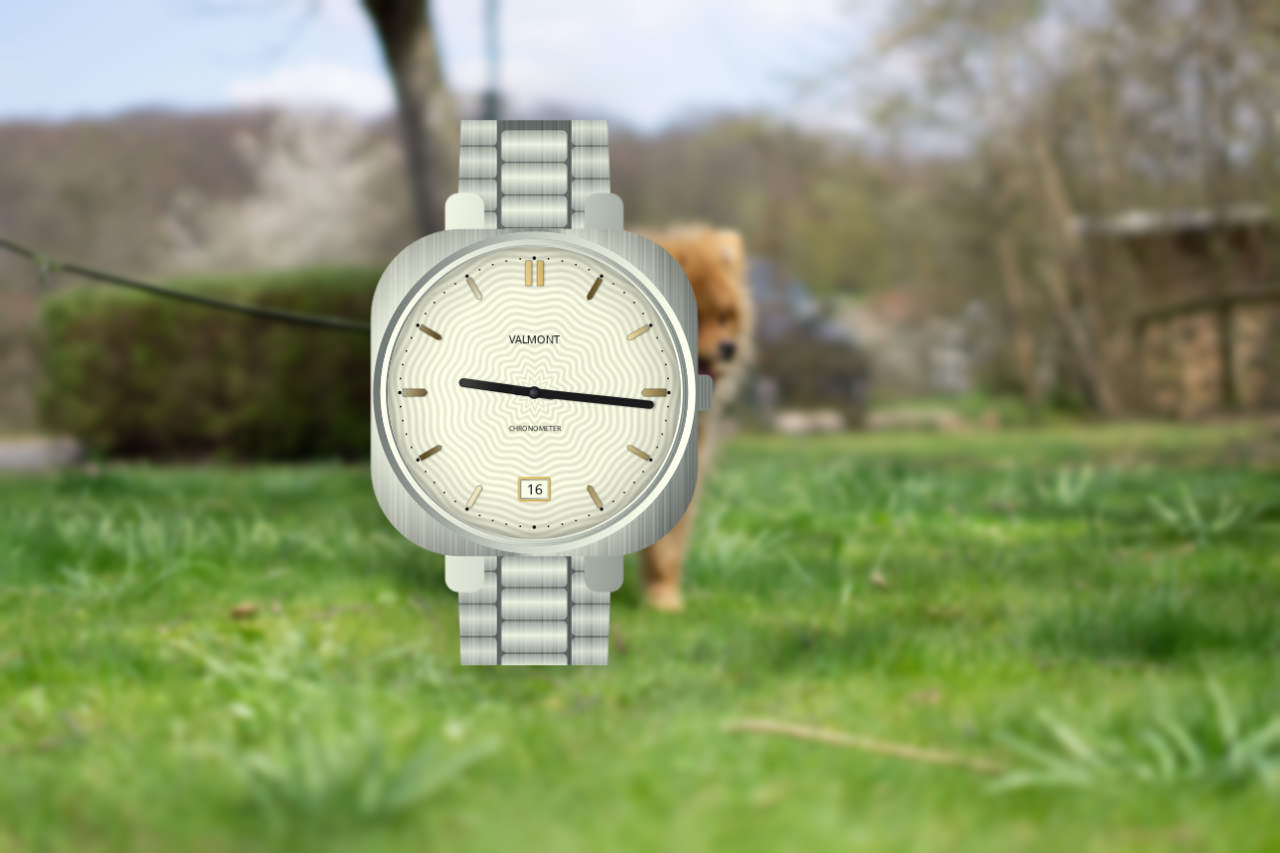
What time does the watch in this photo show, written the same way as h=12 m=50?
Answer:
h=9 m=16
